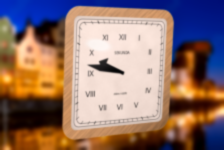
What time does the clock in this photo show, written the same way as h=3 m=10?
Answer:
h=9 m=47
